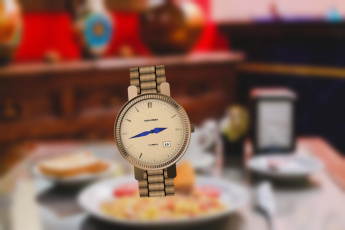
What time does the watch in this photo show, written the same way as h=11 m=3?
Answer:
h=2 m=43
